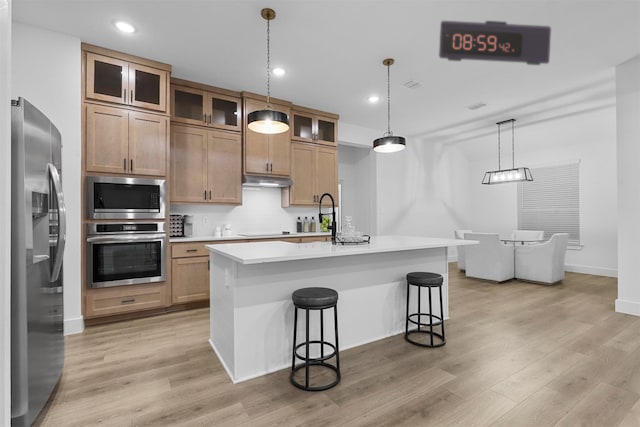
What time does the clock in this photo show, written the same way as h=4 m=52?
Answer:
h=8 m=59
